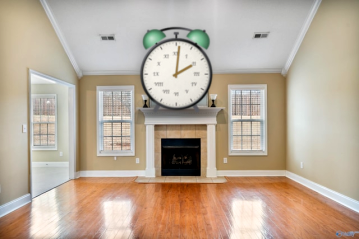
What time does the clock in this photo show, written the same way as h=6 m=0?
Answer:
h=2 m=1
